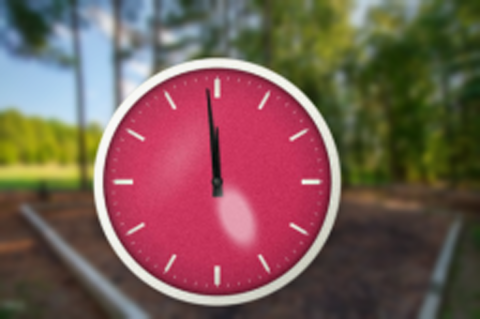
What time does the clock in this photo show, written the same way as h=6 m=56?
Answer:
h=11 m=59
